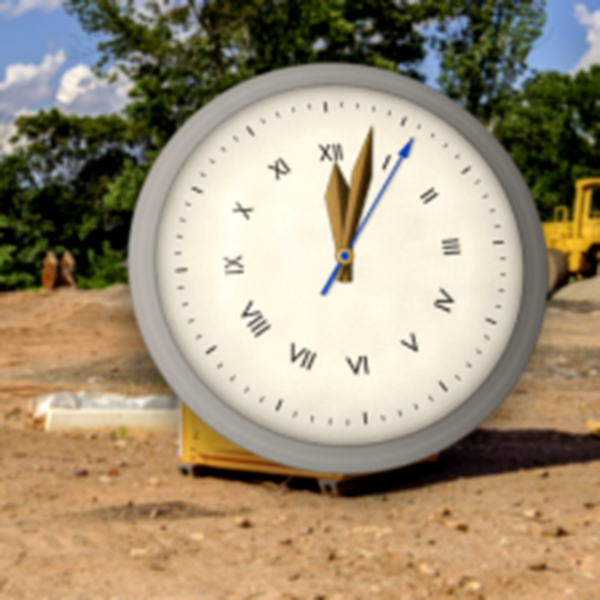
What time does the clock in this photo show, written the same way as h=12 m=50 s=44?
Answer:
h=12 m=3 s=6
